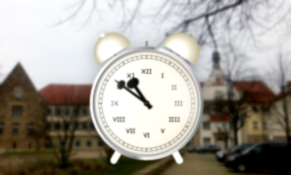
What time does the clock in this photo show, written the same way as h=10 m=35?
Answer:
h=10 m=51
